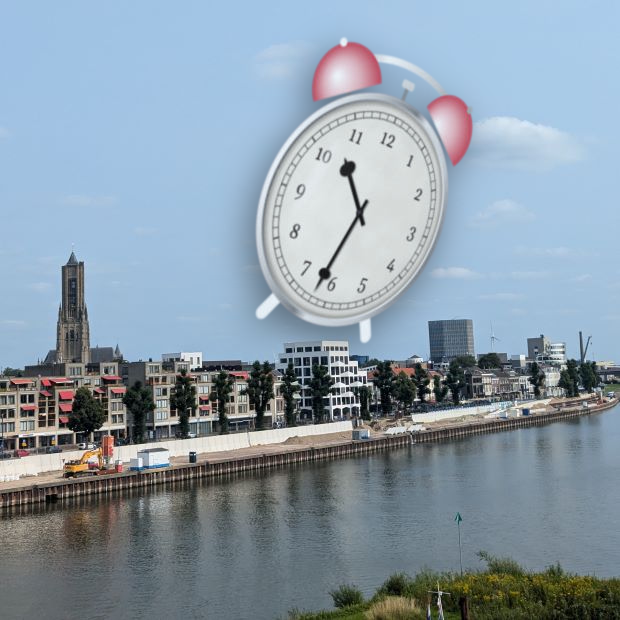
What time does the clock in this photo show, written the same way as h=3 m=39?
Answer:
h=10 m=32
